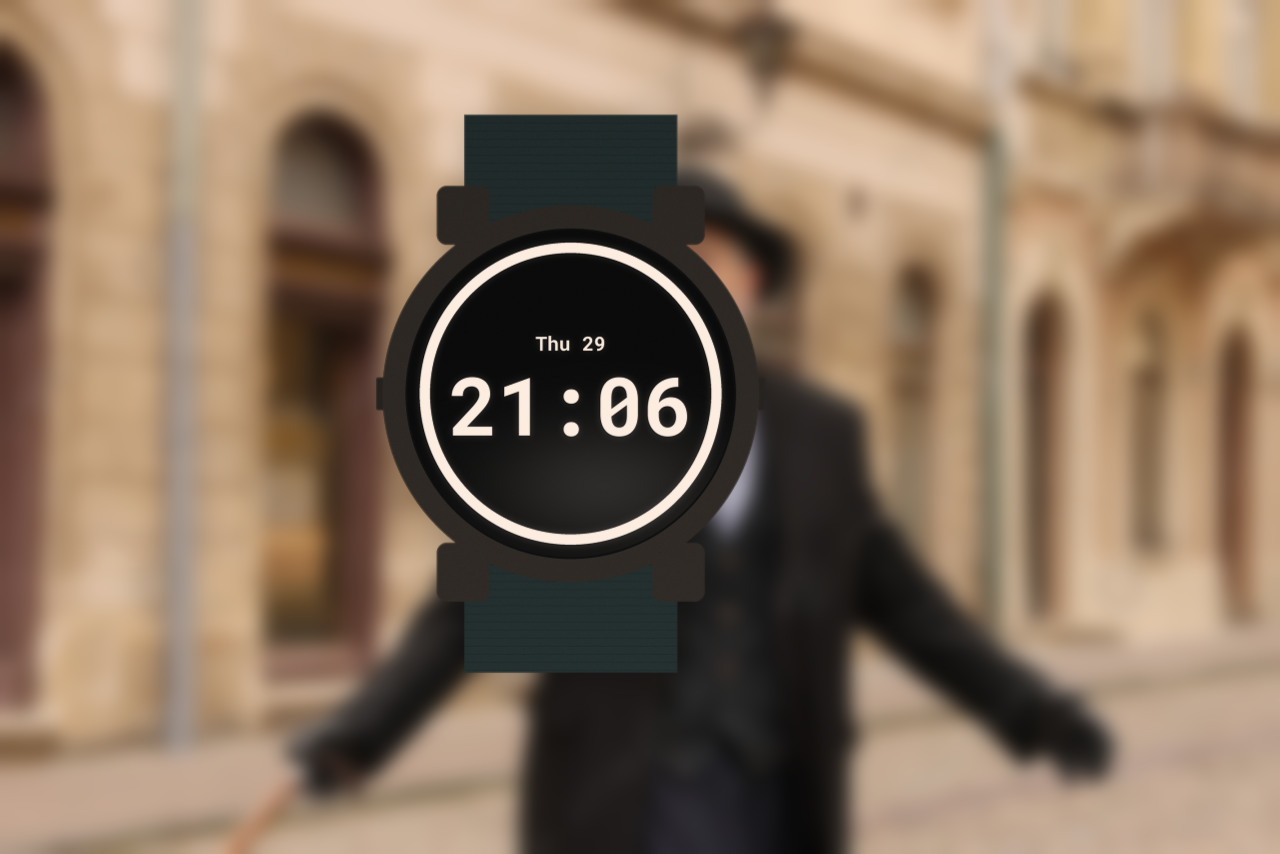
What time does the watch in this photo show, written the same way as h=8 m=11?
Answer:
h=21 m=6
